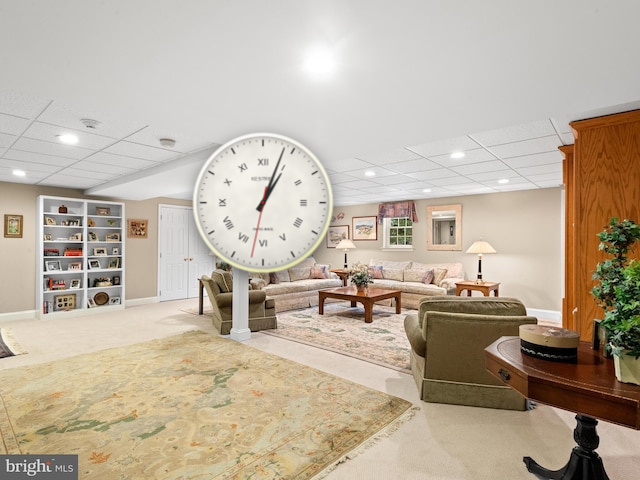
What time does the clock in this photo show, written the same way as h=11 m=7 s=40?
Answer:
h=1 m=3 s=32
